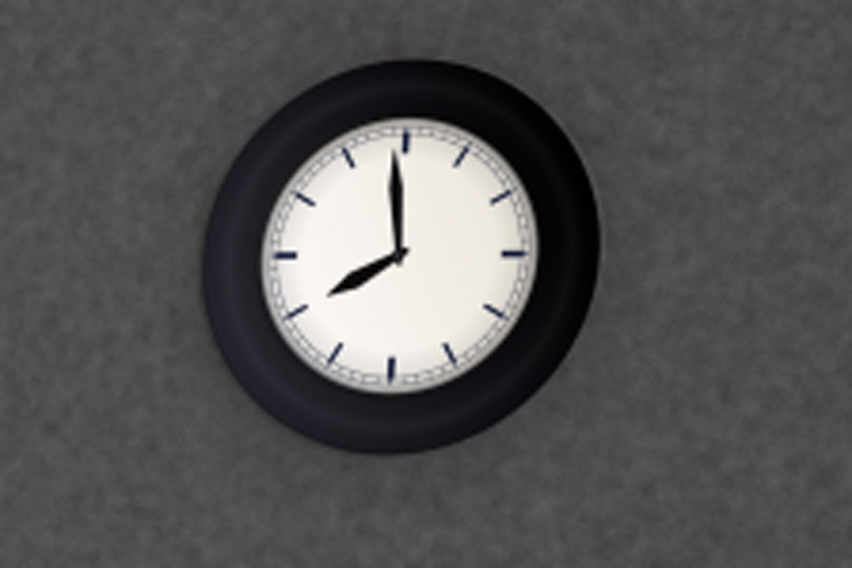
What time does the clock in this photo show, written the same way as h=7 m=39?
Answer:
h=7 m=59
